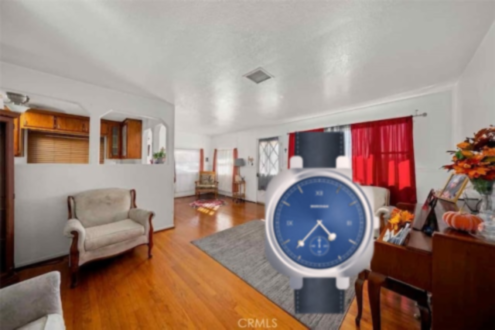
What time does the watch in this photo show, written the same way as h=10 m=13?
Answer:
h=4 m=37
